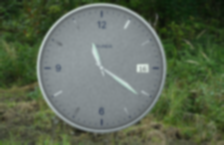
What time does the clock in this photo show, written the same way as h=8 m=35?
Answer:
h=11 m=21
